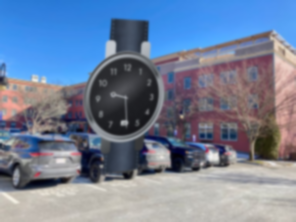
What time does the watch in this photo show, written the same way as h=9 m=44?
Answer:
h=9 m=29
